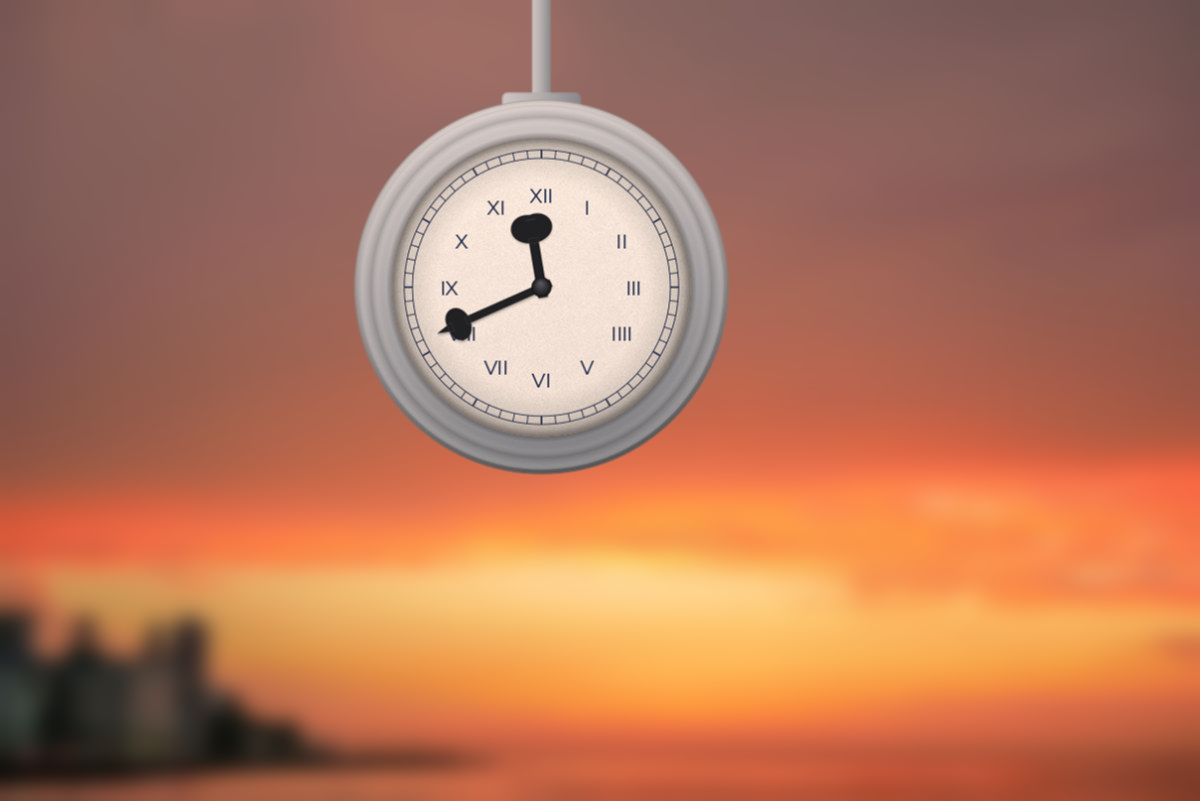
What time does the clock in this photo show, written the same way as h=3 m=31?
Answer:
h=11 m=41
